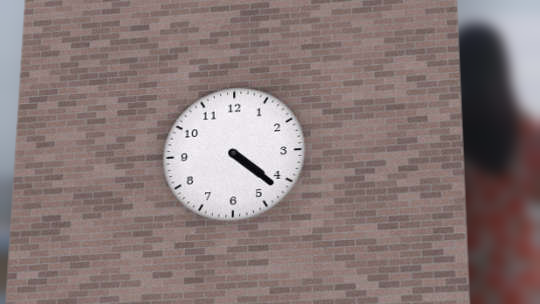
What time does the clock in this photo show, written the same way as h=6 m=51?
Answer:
h=4 m=22
